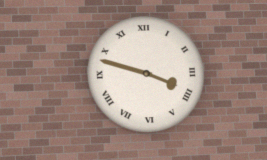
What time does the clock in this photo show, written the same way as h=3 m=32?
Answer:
h=3 m=48
